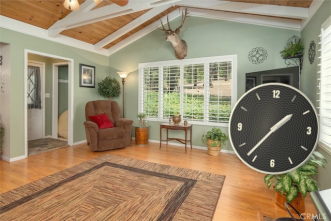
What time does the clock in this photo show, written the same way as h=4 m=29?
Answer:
h=1 m=37
